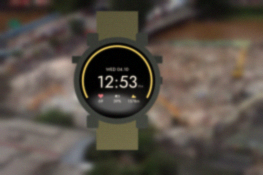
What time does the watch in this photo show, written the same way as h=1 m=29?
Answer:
h=12 m=53
